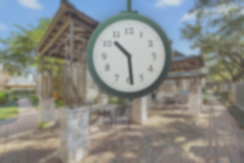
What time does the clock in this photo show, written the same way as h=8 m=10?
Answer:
h=10 m=29
